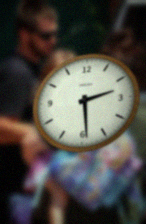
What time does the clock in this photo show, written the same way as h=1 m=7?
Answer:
h=2 m=29
